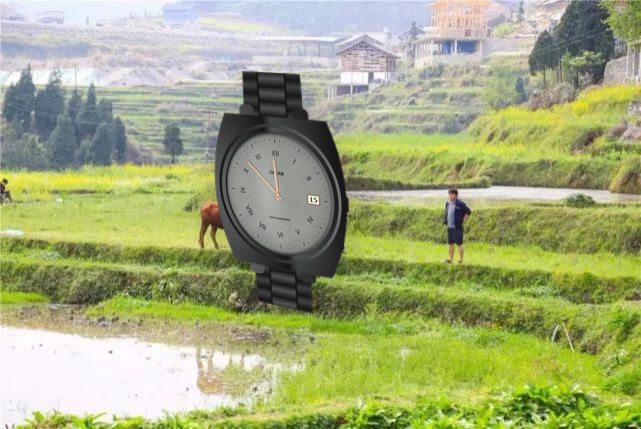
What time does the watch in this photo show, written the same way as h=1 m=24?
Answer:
h=11 m=52
